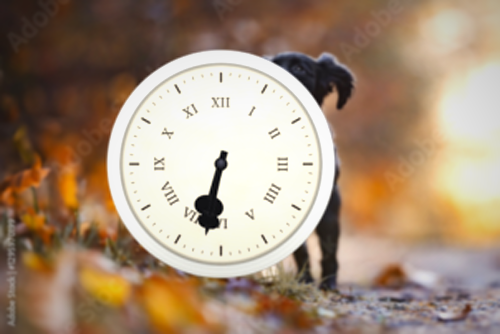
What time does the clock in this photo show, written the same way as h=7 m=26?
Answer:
h=6 m=32
